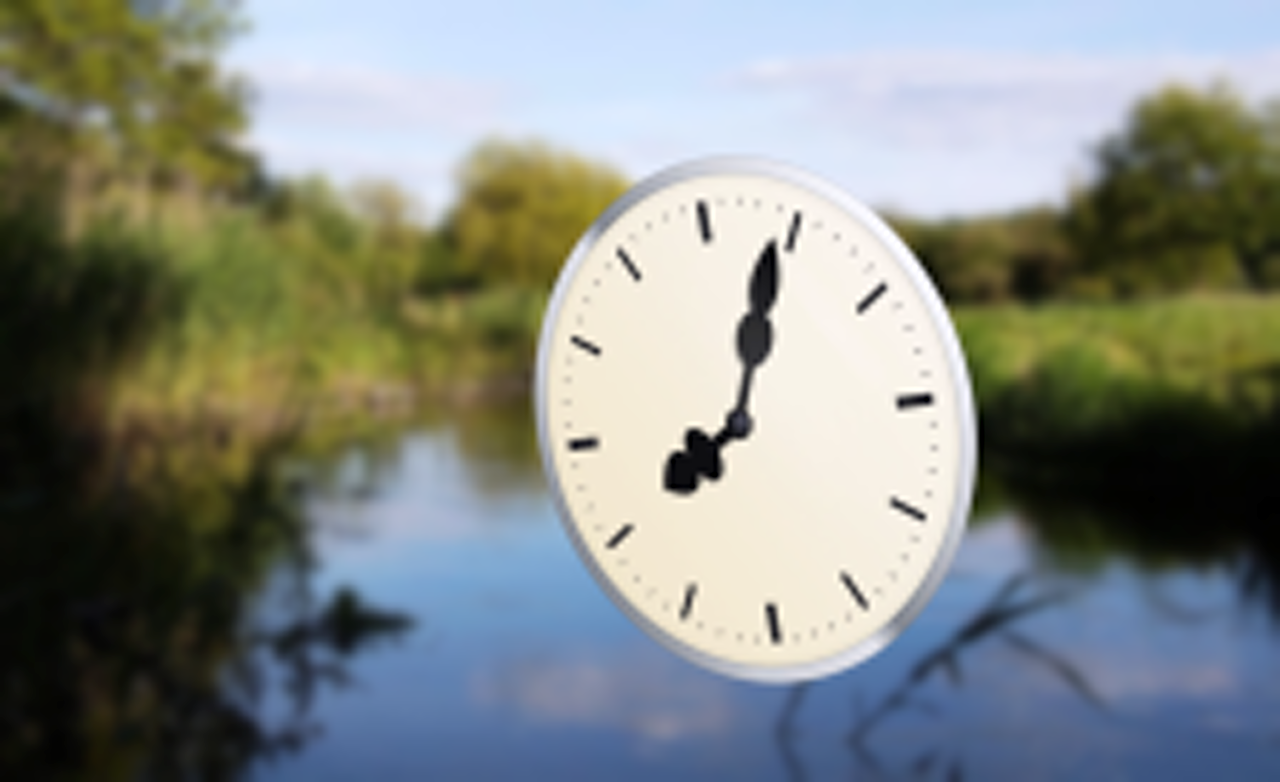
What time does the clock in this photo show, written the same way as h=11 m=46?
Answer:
h=8 m=4
